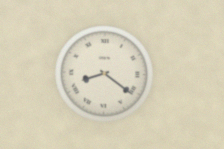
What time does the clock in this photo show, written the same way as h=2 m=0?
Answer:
h=8 m=21
